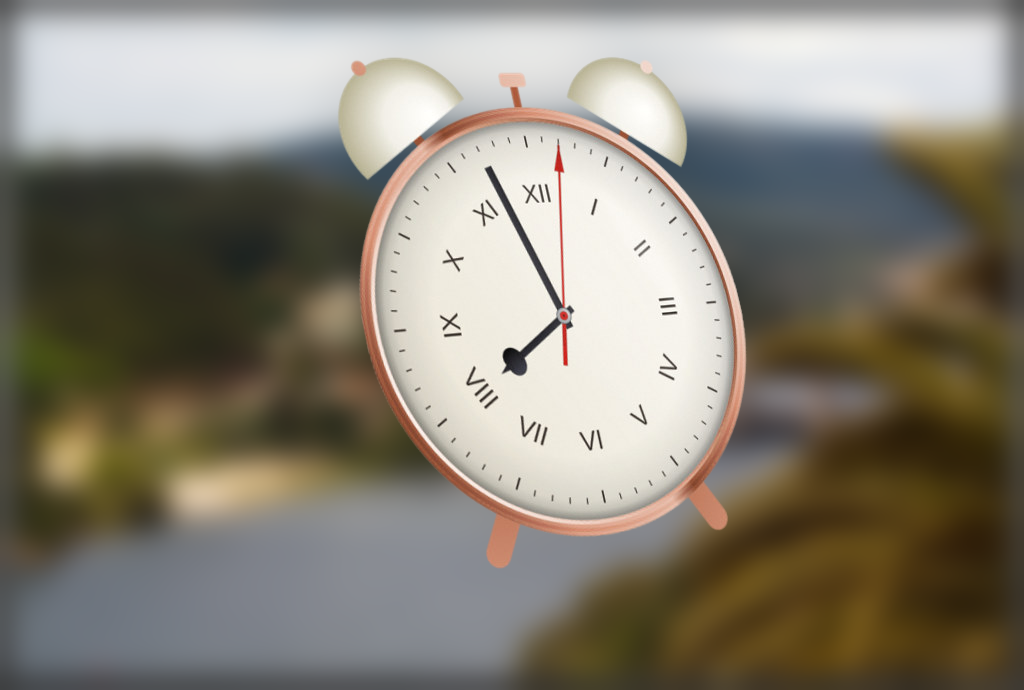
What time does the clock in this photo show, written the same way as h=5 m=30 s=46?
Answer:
h=7 m=57 s=2
